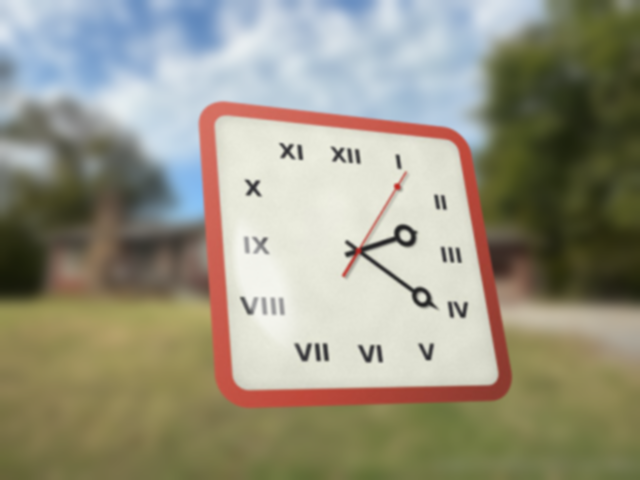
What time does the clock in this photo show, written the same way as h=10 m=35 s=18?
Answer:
h=2 m=21 s=6
